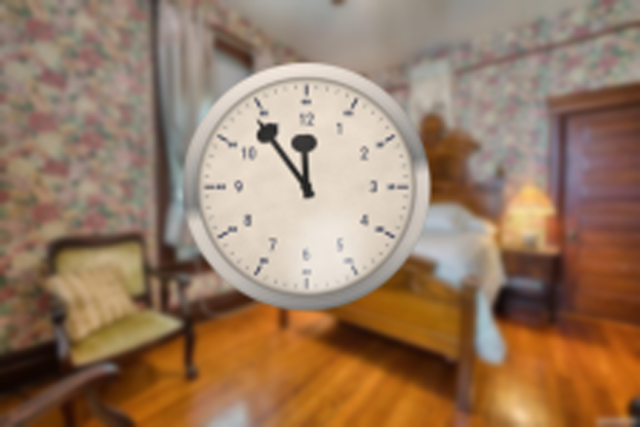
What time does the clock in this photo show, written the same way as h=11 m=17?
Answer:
h=11 m=54
